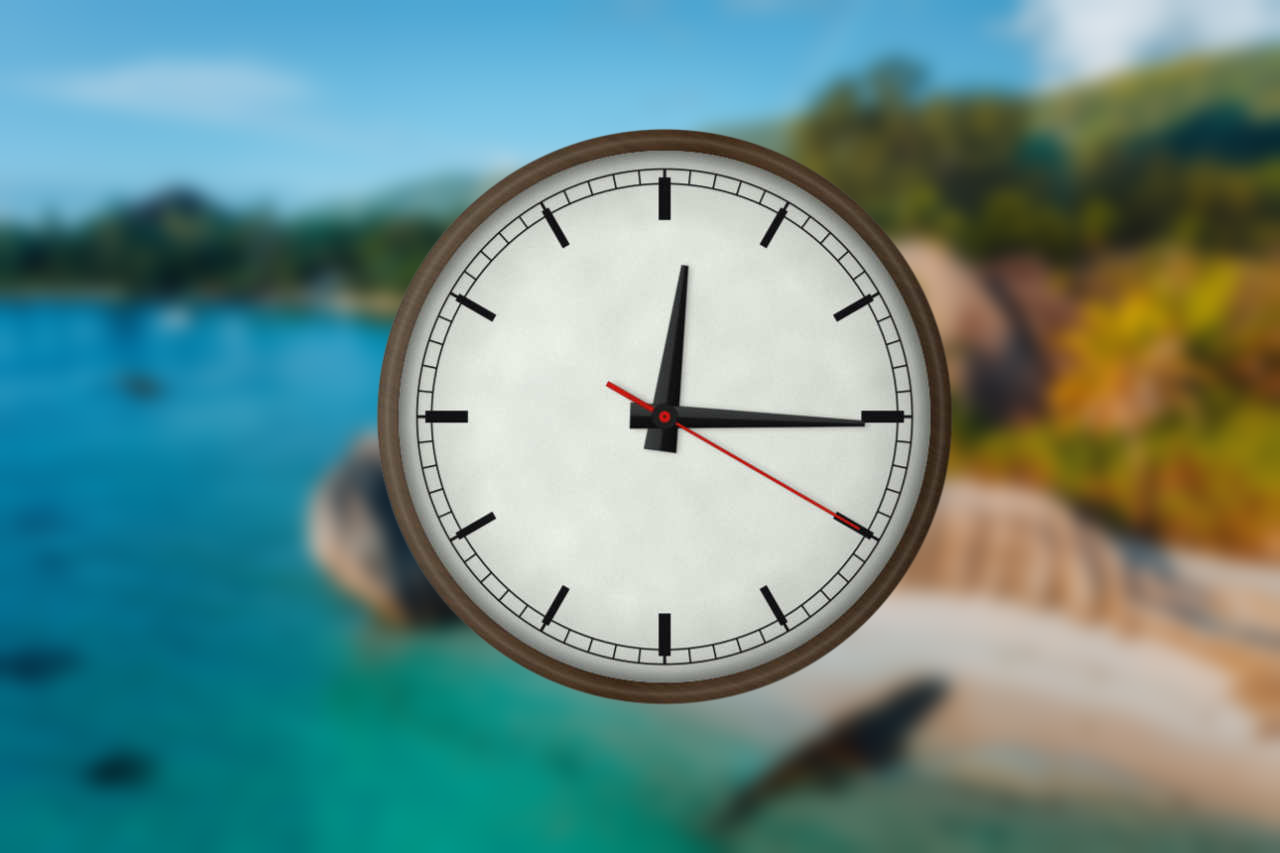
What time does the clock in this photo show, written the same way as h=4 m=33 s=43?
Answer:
h=12 m=15 s=20
